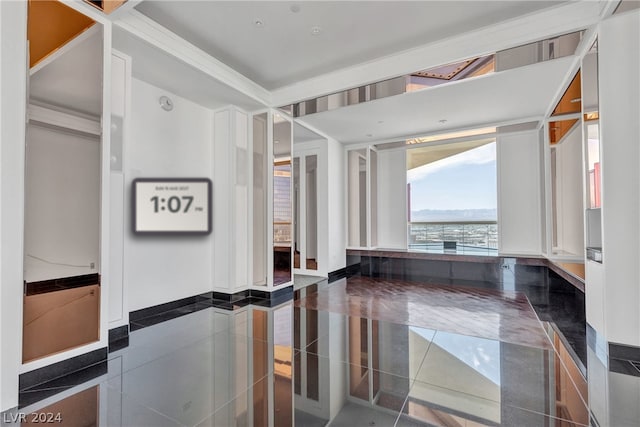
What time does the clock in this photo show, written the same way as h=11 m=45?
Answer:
h=1 m=7
